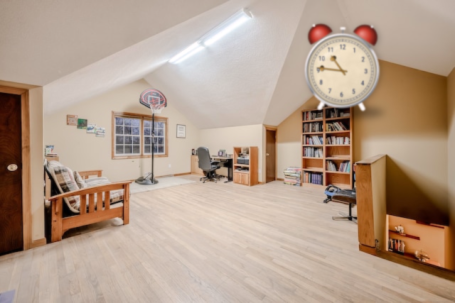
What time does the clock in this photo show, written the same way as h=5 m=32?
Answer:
h=10 m=46
